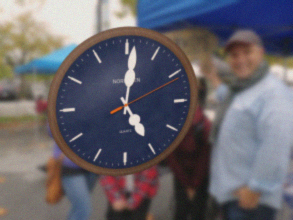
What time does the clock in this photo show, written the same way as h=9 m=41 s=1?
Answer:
h=5 m=1 s=11
